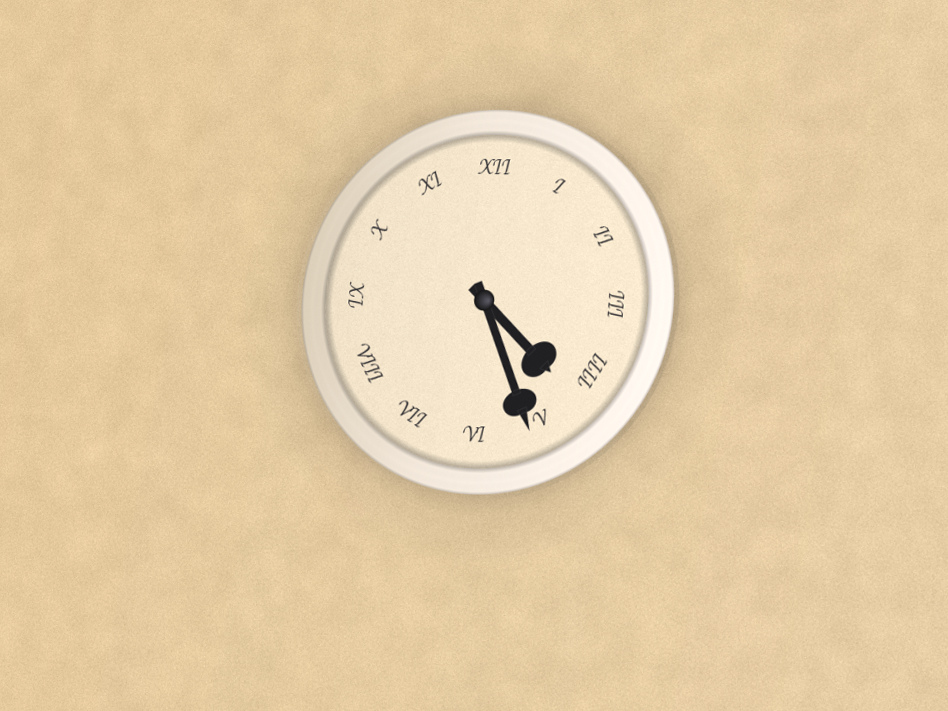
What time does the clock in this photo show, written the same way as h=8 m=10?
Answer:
h=4 m=26
